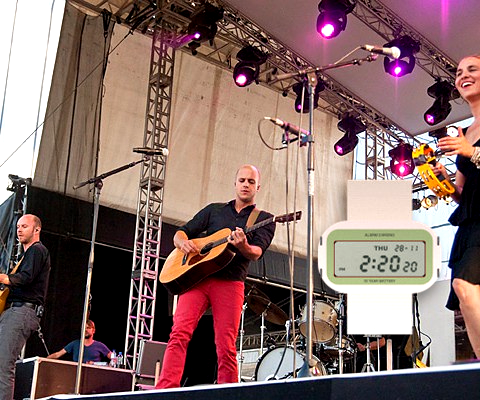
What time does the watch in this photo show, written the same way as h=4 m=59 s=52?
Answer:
h=2 m=20 s=20
